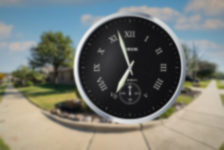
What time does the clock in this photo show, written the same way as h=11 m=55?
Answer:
h=6 m=57
